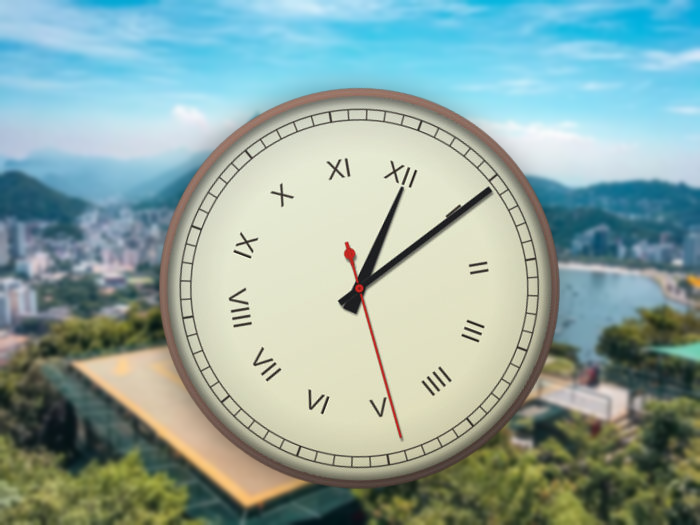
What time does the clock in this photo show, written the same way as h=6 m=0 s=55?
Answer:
h=12 m=5 s=24
